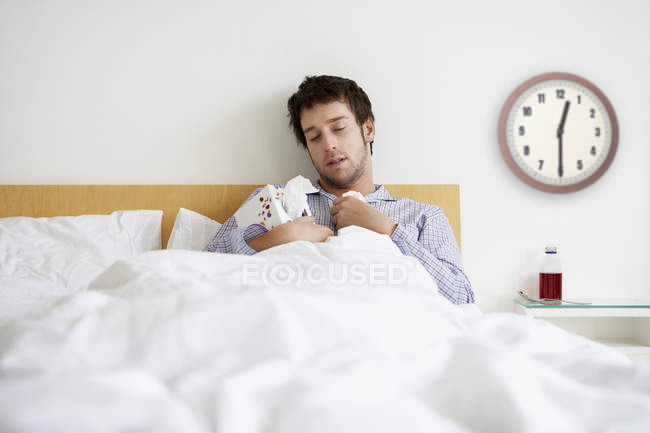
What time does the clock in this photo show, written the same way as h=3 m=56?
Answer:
h=12 m=30
